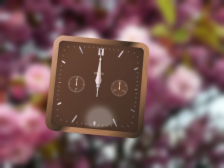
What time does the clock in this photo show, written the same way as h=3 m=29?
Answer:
h=12 m=0
